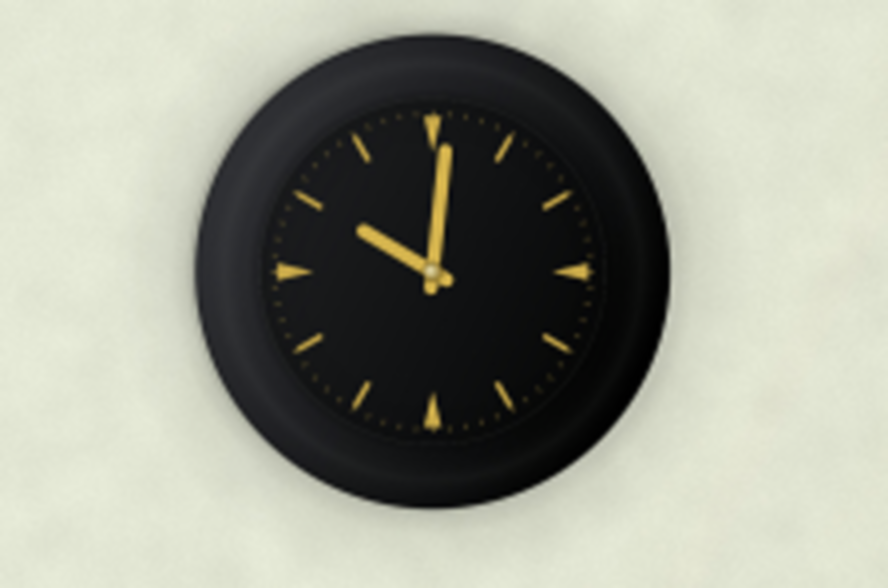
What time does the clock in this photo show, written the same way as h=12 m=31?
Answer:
h=10 m=1
